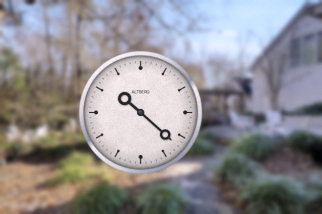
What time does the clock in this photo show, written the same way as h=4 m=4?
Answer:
h=10 m=22
